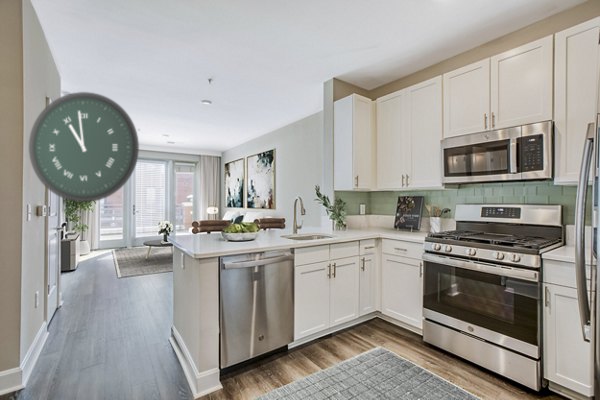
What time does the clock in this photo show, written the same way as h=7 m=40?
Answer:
h=10 m=59
